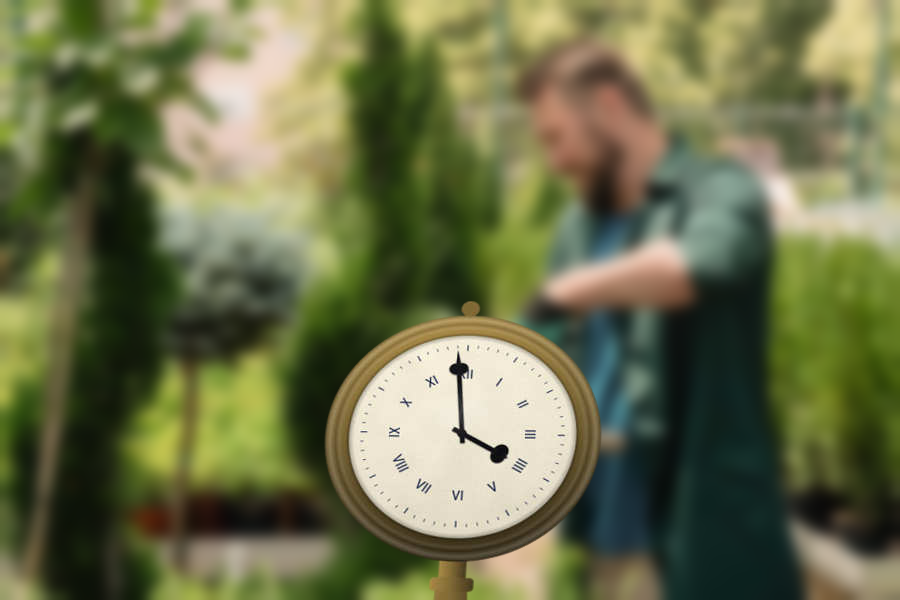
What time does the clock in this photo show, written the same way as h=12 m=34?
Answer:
h=3 m=59
